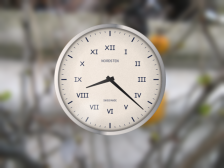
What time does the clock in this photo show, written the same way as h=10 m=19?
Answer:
h=8 m=22
